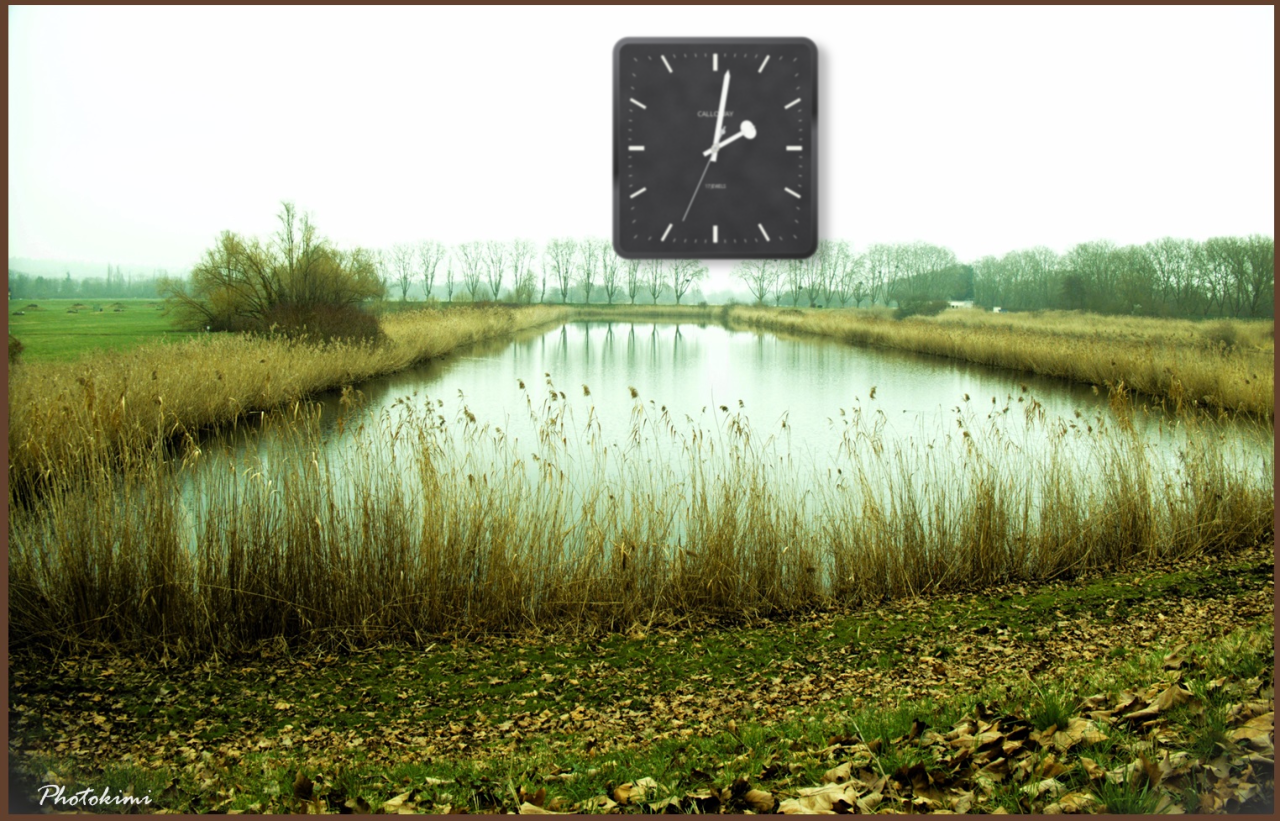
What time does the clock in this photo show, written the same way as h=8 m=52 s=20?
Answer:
h=2 m=1 s=34
